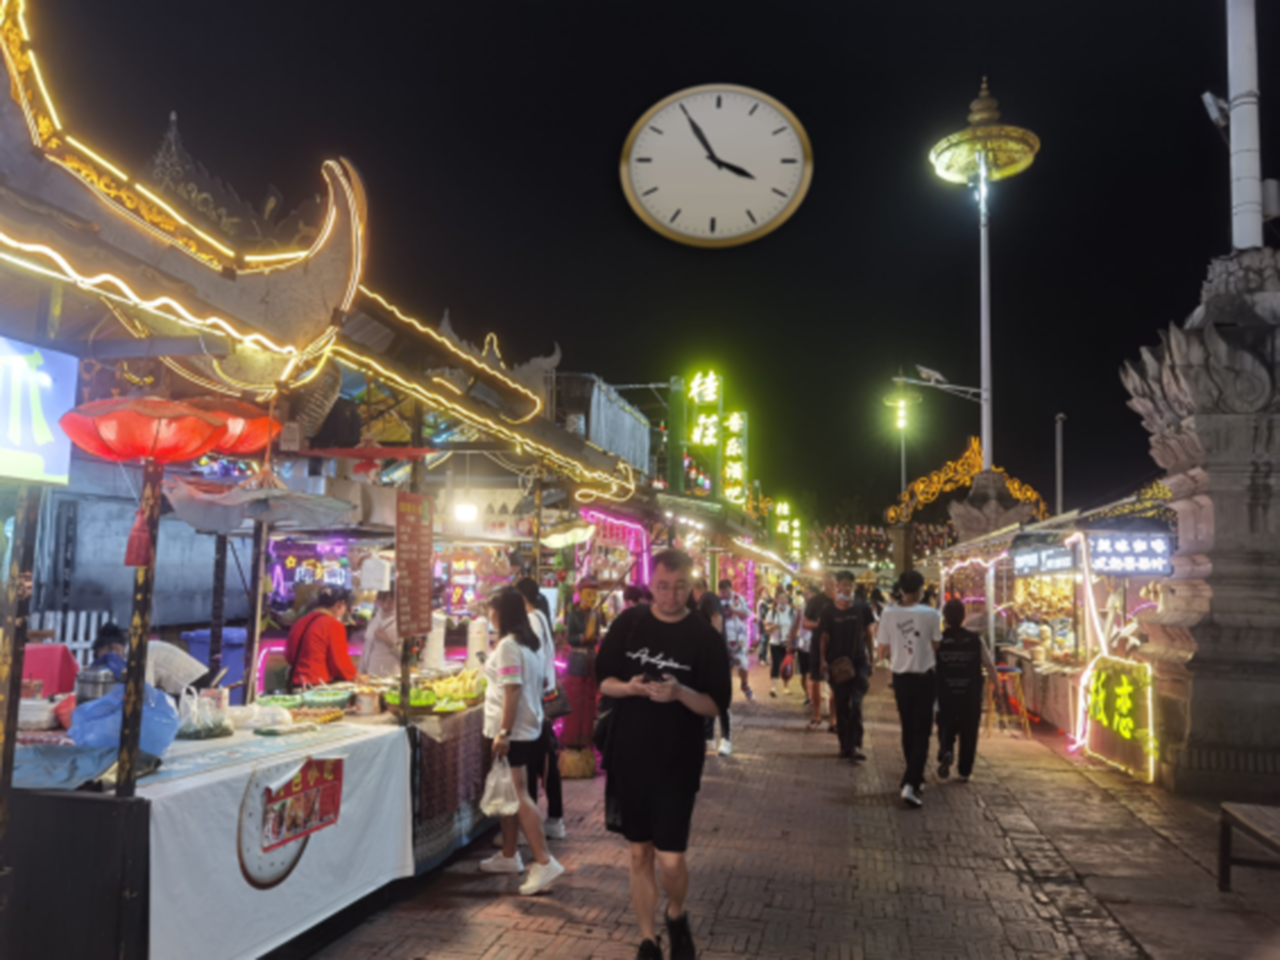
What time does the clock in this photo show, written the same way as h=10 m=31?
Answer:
h=3 m=55
